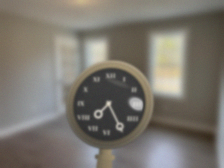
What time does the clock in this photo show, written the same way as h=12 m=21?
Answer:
h=7 m=25
